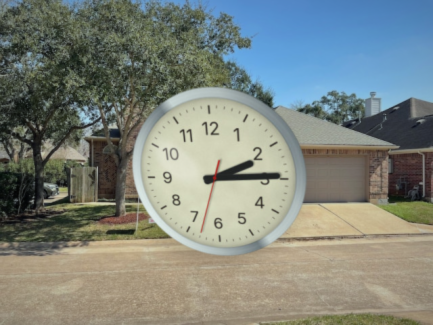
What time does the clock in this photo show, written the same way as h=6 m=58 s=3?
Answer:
h=2 m=14 s=33
